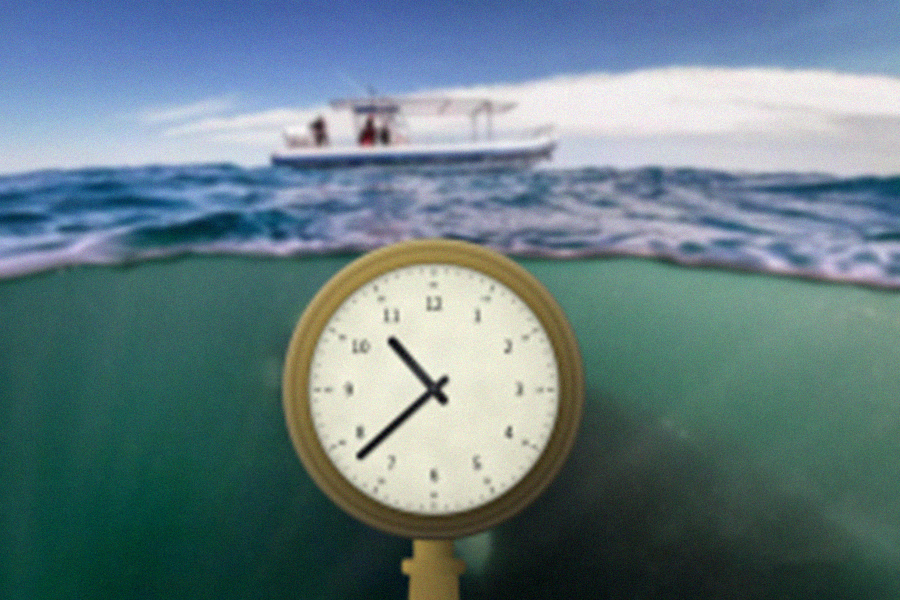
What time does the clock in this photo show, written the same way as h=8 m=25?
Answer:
h=10 m=38
